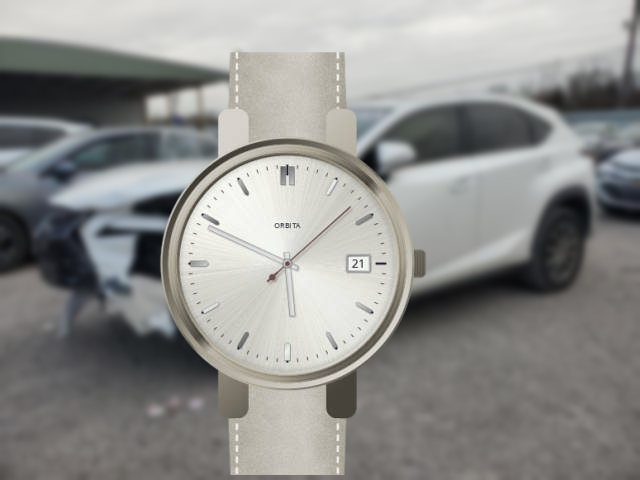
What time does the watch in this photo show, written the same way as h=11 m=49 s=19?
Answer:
h=5 m=49 s=8
